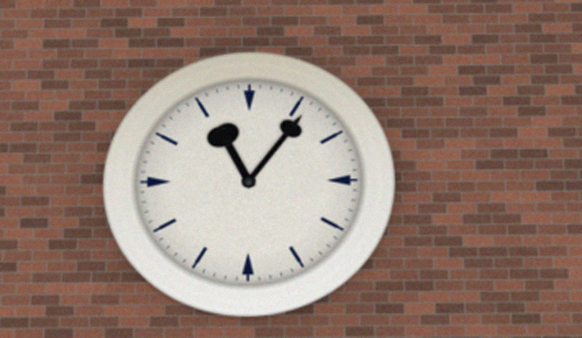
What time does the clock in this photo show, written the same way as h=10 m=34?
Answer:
h=11 m=6
